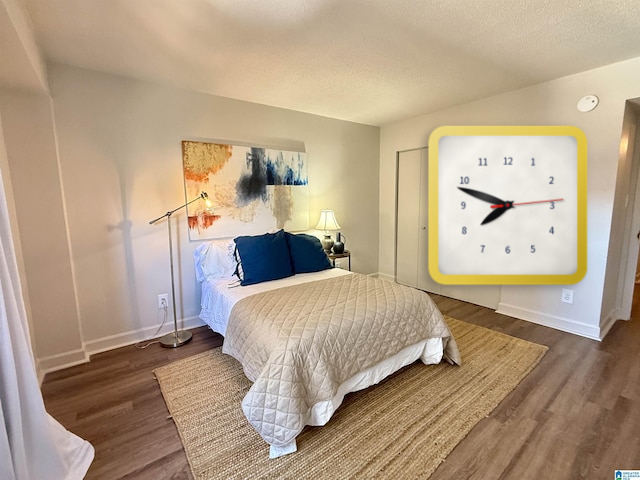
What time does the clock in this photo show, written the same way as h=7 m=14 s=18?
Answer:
h=7 m=48 s=14
